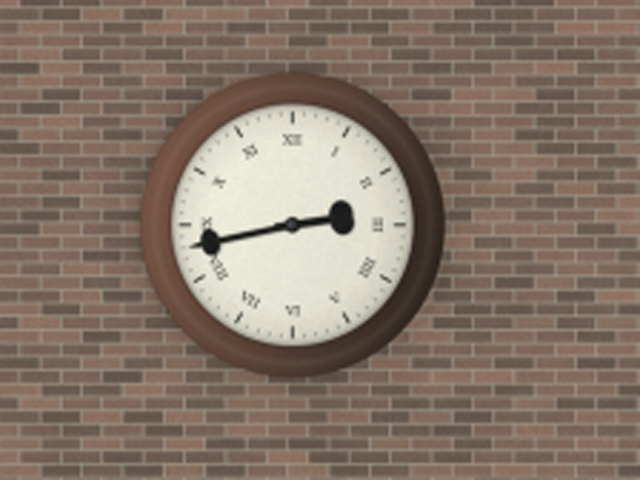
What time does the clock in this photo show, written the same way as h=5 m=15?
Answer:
h=2 m=43
